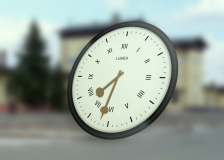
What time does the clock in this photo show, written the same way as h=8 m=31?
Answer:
h=7 m=32
